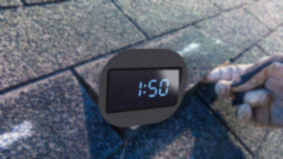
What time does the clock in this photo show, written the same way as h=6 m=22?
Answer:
h=1 m=50
